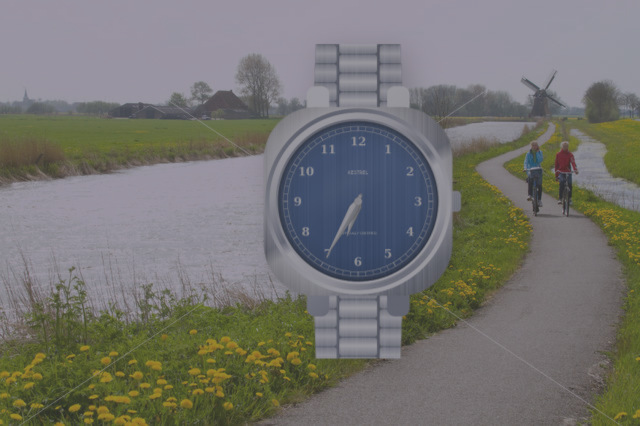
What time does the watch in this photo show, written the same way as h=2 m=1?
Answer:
h=6 m=35
